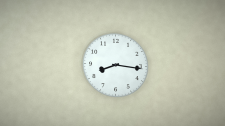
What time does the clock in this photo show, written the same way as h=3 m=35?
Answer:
h=8 m=16
